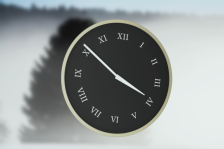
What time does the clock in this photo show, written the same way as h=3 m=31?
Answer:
h=3 m=51
